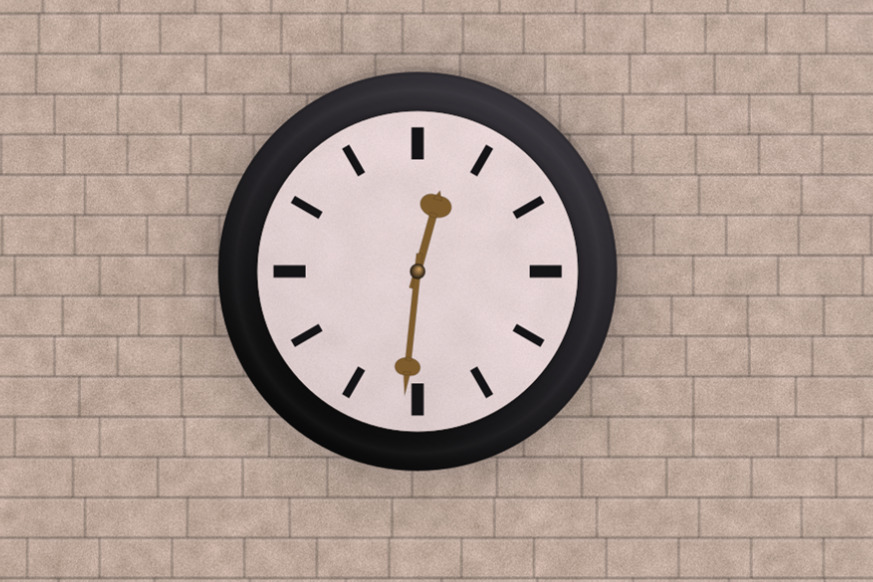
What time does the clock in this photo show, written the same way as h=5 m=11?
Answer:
h=12 m=31
